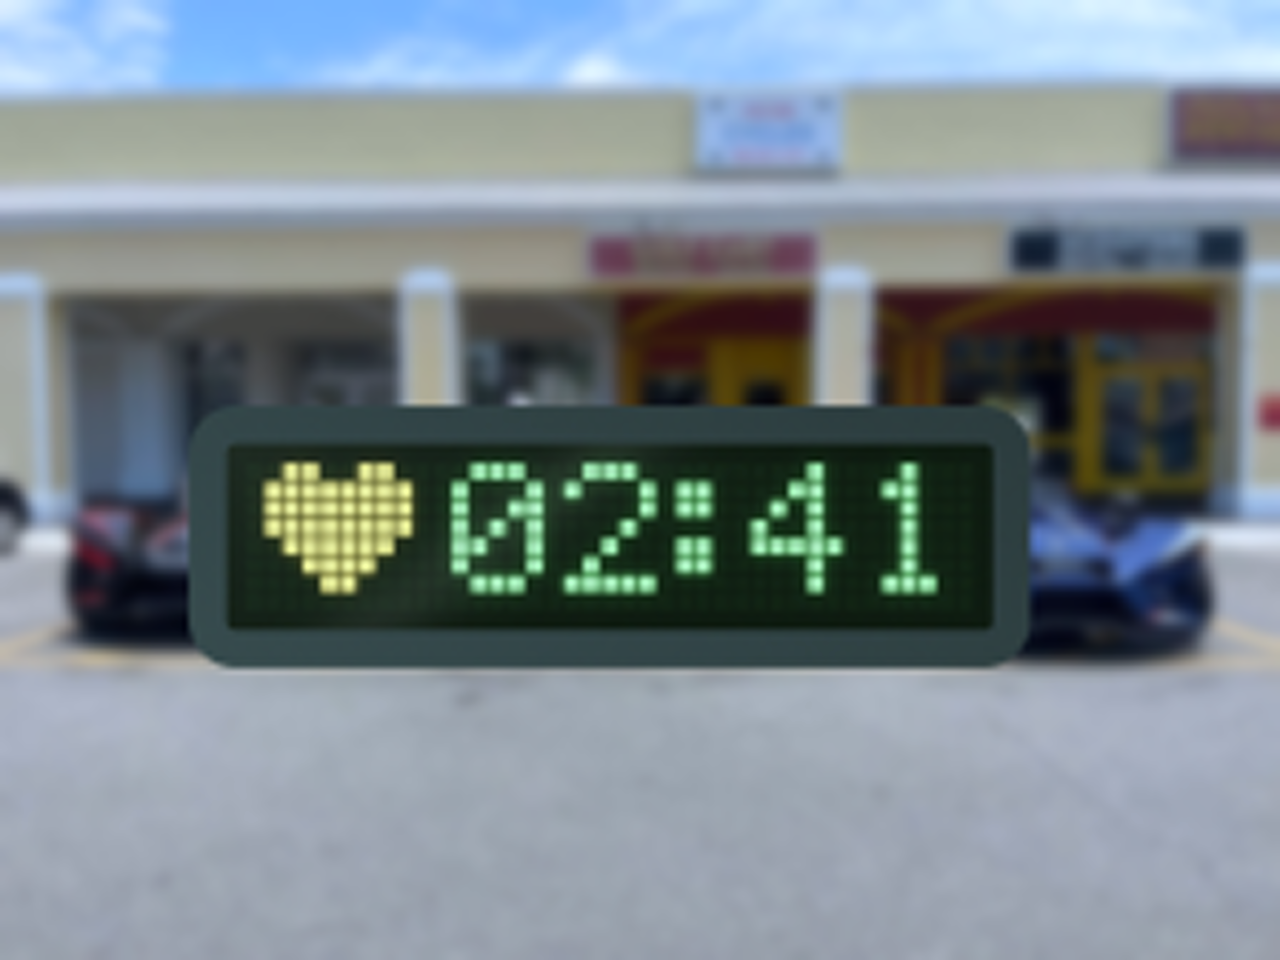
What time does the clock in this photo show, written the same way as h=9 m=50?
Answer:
h=2 m=41
